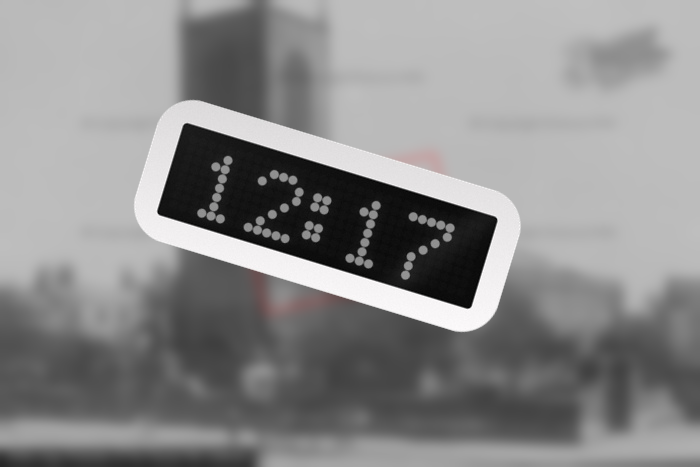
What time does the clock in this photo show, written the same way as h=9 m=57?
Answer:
h=12 m=17
